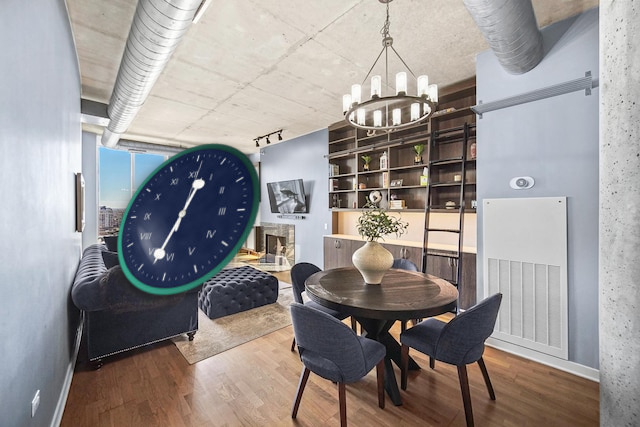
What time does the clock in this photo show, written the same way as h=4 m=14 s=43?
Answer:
h=12 m=33 s=1
